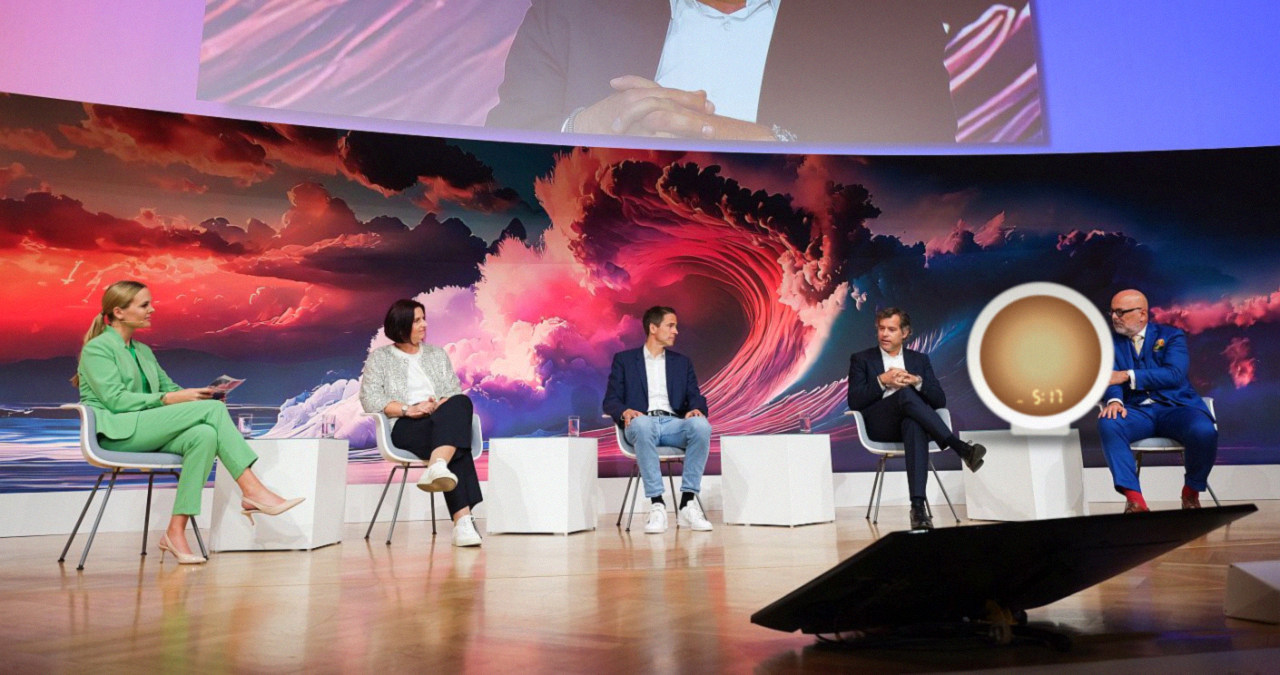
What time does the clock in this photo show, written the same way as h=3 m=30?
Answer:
h=5 m=17
